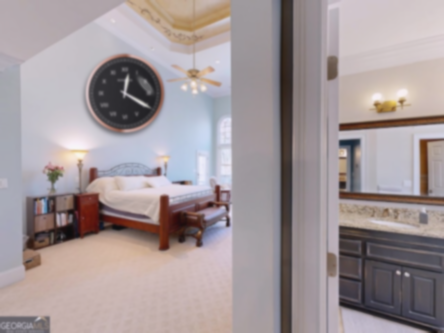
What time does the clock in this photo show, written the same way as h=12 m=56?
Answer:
h=12 m=20
